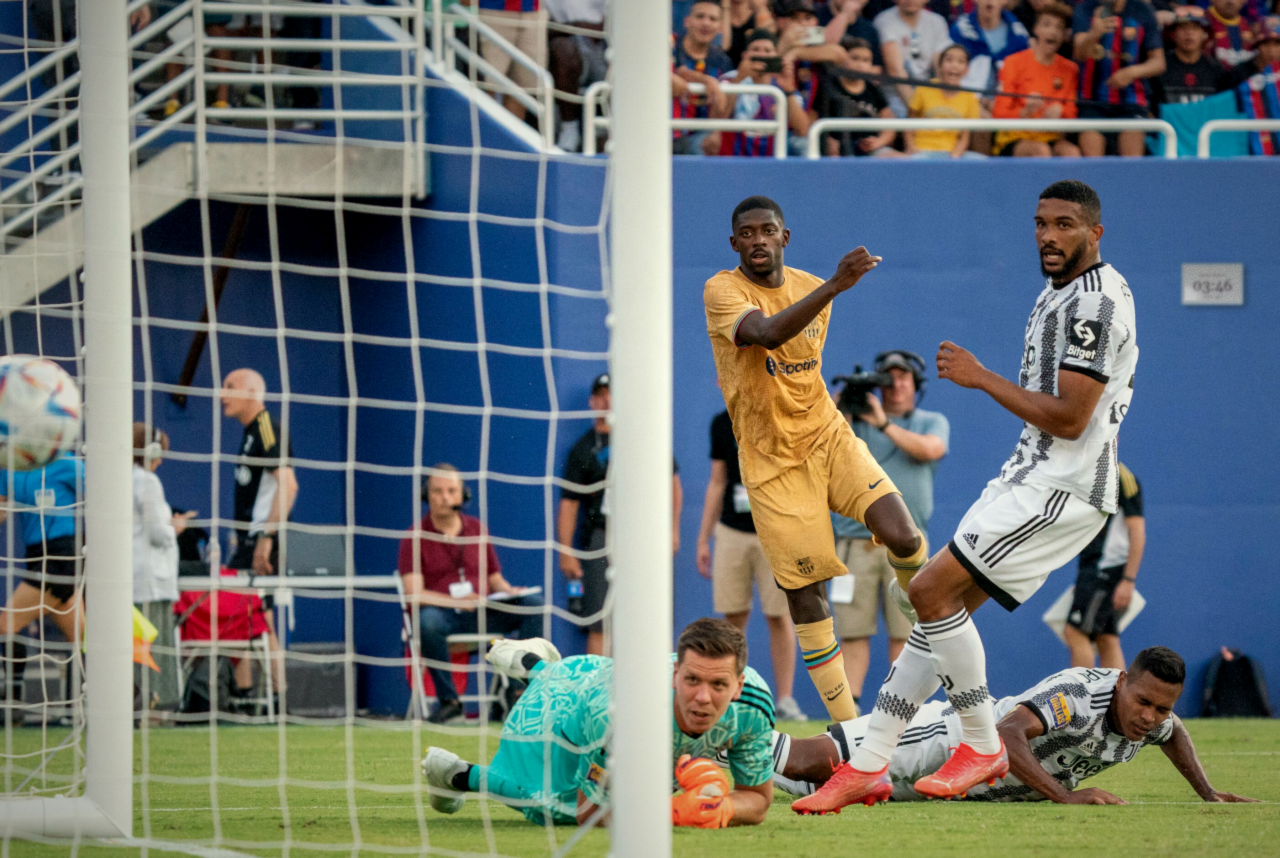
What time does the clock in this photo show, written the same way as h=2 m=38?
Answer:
h=3 m=46
